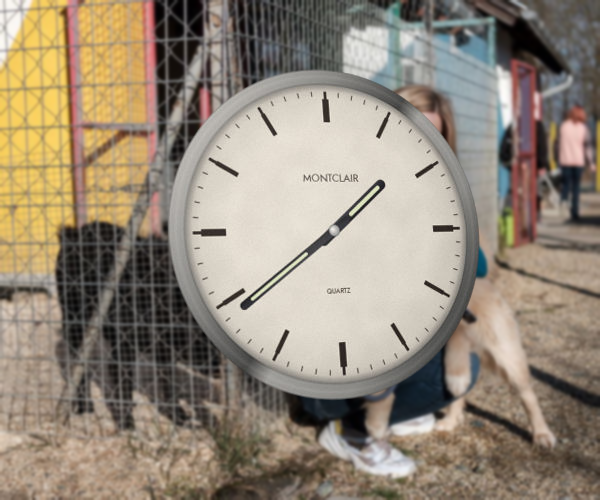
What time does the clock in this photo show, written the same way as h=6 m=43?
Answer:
h=1 m=39
